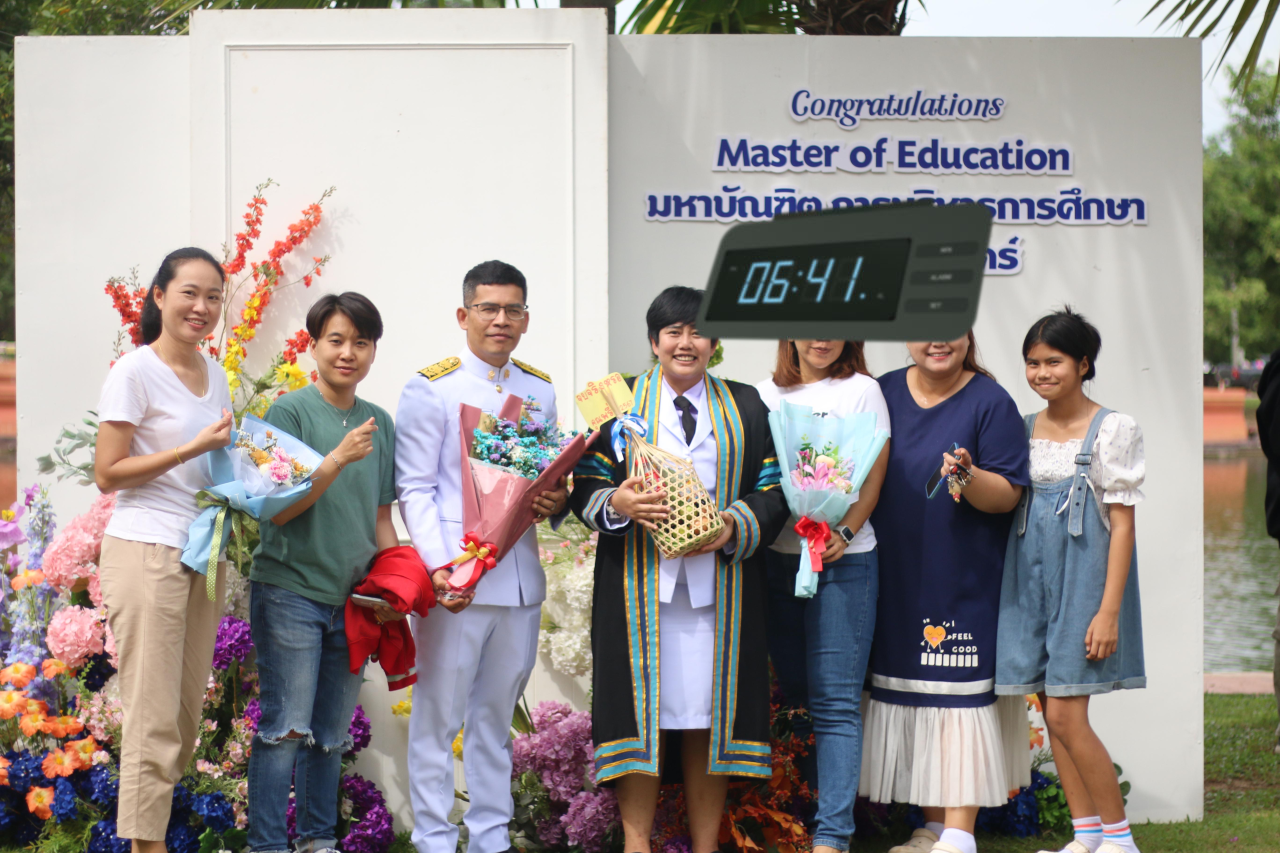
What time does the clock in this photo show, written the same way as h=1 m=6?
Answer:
h=6 m=41
